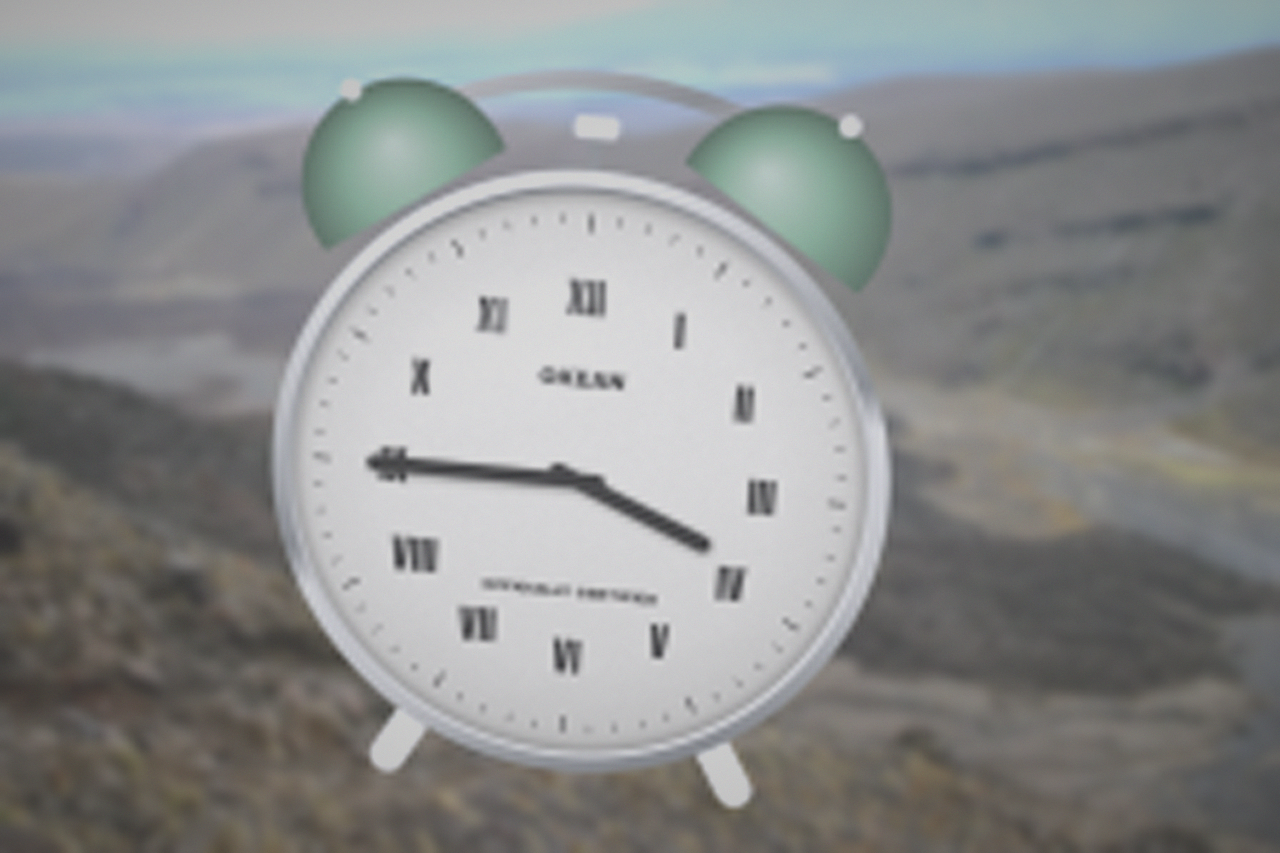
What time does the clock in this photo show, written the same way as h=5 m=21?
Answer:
h=3 m=45
